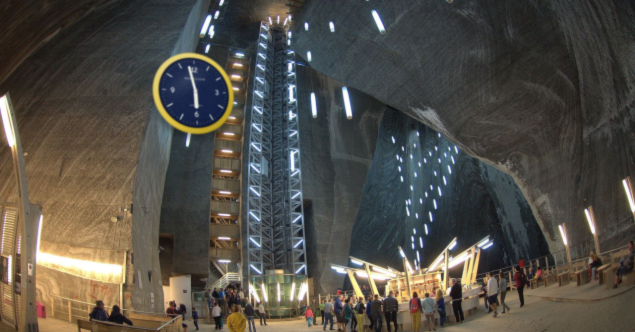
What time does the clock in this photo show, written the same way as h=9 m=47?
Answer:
h=5 m=58
